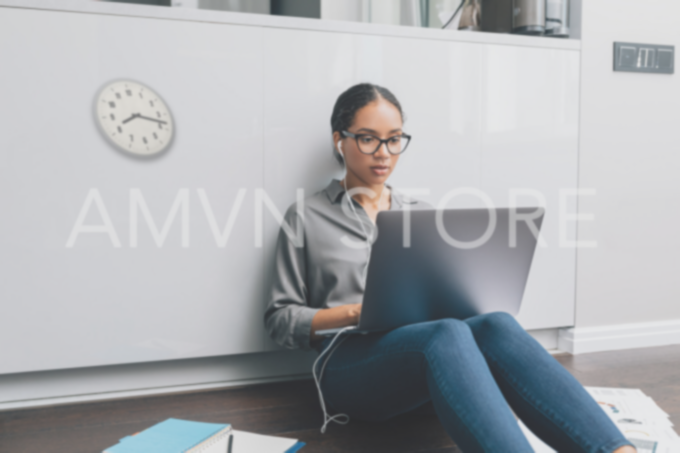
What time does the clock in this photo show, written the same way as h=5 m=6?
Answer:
h=8 m=18
